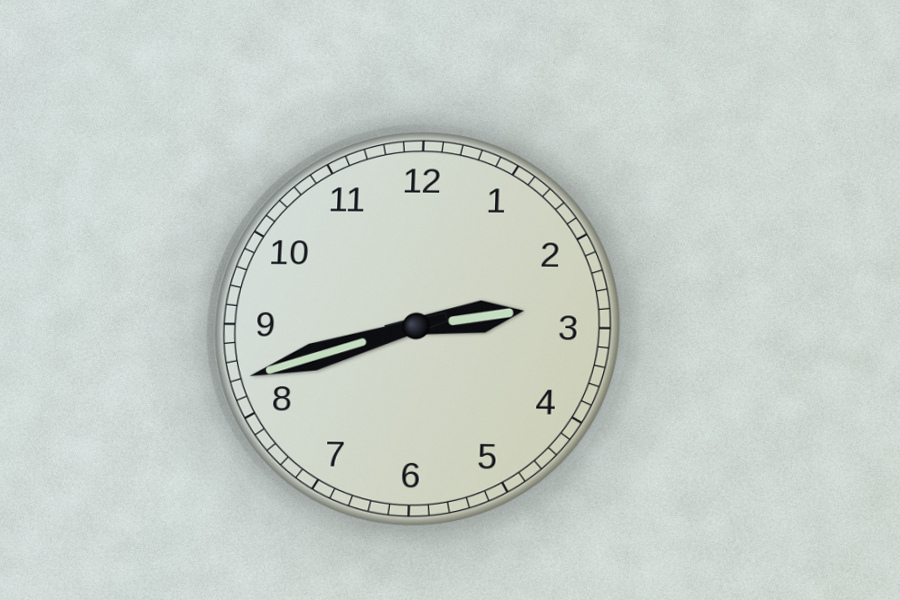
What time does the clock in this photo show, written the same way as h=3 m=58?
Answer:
h=2 m=42
